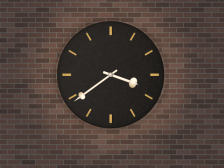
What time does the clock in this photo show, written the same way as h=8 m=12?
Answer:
h=3 m=39
